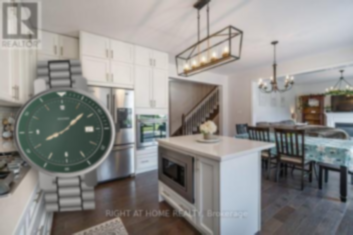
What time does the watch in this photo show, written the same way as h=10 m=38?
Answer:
h=8 m=8
